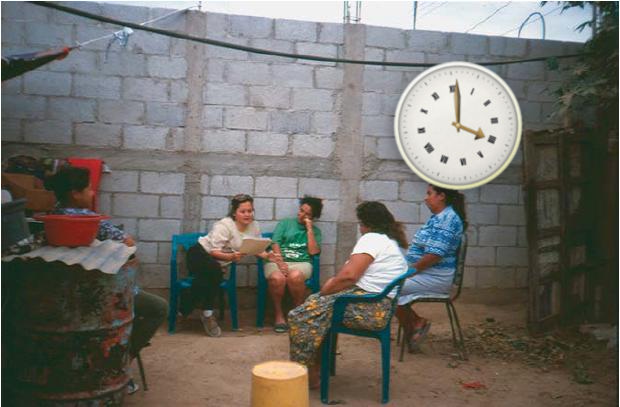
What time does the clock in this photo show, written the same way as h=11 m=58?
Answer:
h=4 m=1
